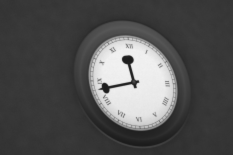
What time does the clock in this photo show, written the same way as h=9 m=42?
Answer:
h=11 m=43
